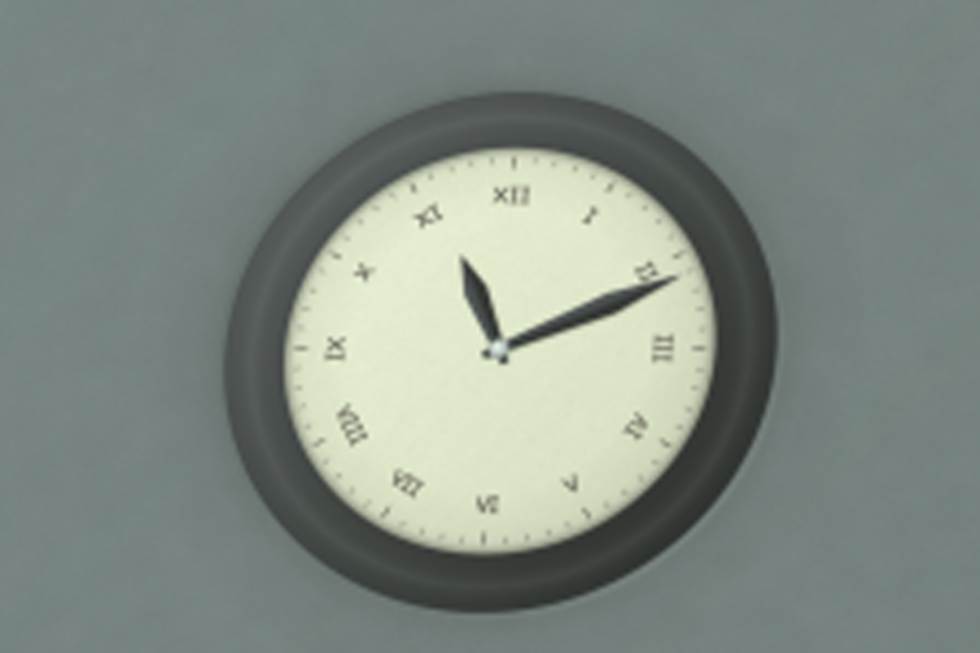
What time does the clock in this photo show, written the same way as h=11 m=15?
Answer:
h=11 m=11
